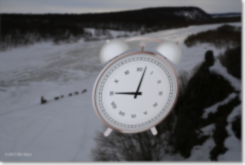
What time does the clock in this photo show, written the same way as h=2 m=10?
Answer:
h=9 m=2
